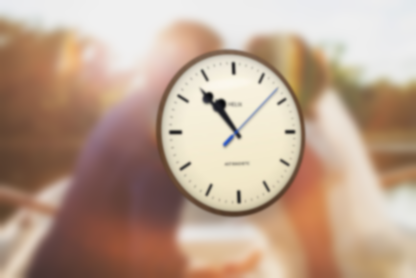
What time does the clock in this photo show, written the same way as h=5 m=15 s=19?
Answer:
h=10 m=53 s=8
